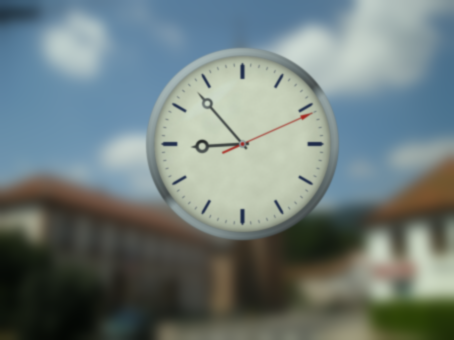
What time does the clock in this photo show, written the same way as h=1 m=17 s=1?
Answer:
h=8 m=53 s=11
